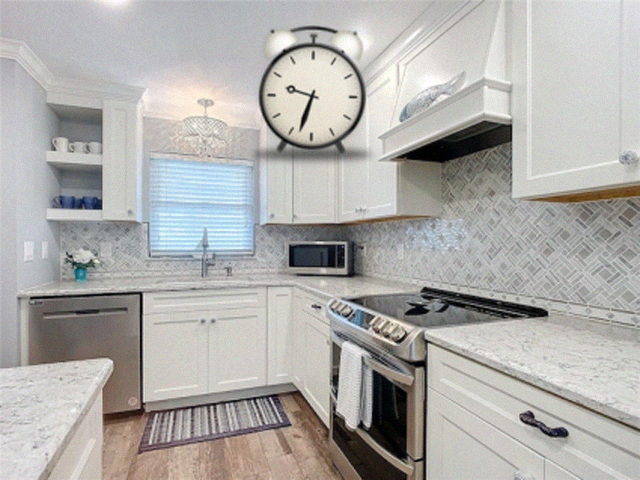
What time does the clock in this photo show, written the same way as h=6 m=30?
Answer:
h=9 m=33
